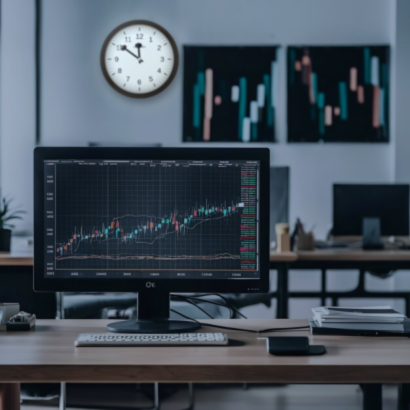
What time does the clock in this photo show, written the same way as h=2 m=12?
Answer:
h=11 m=51
